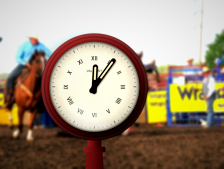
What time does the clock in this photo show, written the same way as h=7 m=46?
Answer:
h=12 m=6
